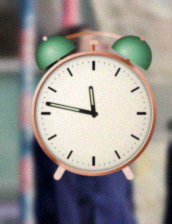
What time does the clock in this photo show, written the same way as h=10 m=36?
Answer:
h=11 m=47
